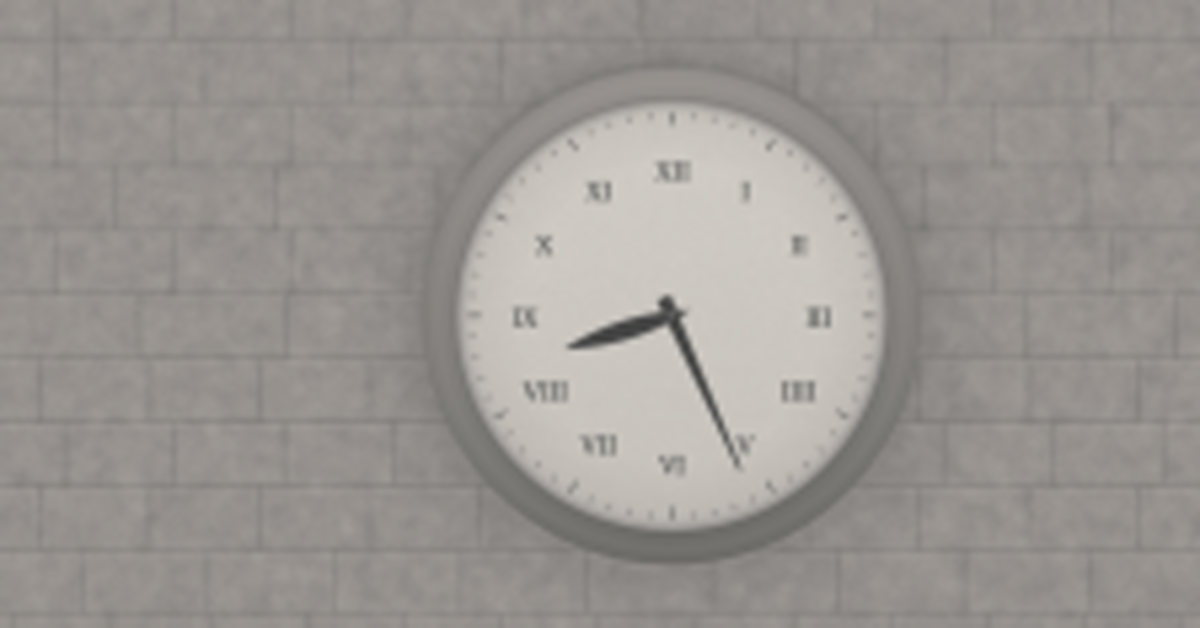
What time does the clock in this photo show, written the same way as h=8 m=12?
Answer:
h=8 m=26
